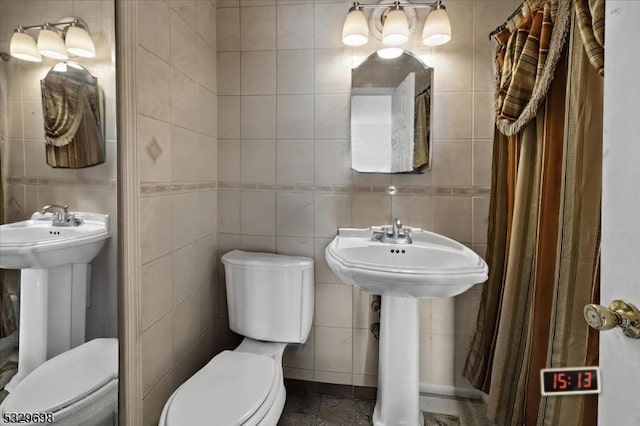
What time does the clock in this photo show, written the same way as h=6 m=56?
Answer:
h=15 m=13
